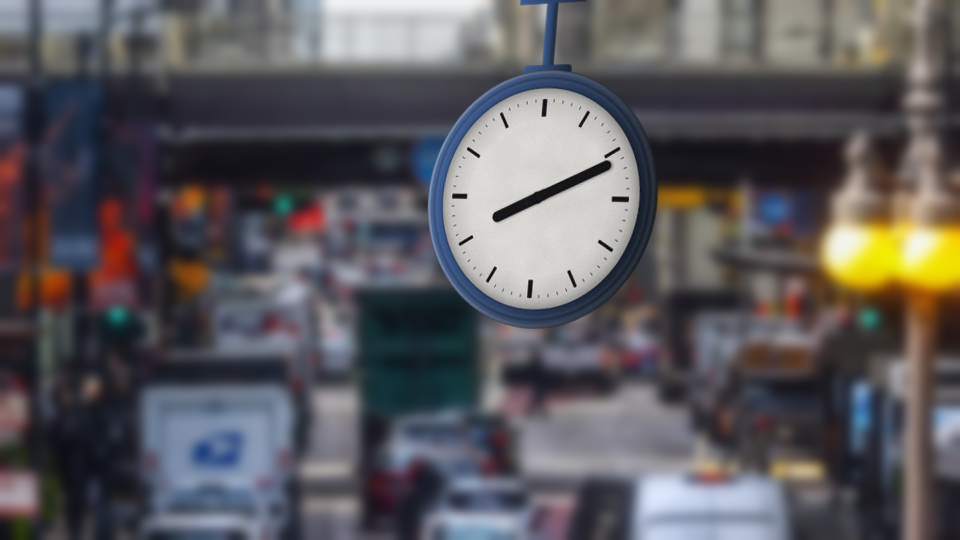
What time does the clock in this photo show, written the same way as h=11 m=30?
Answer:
h=8 m=11
